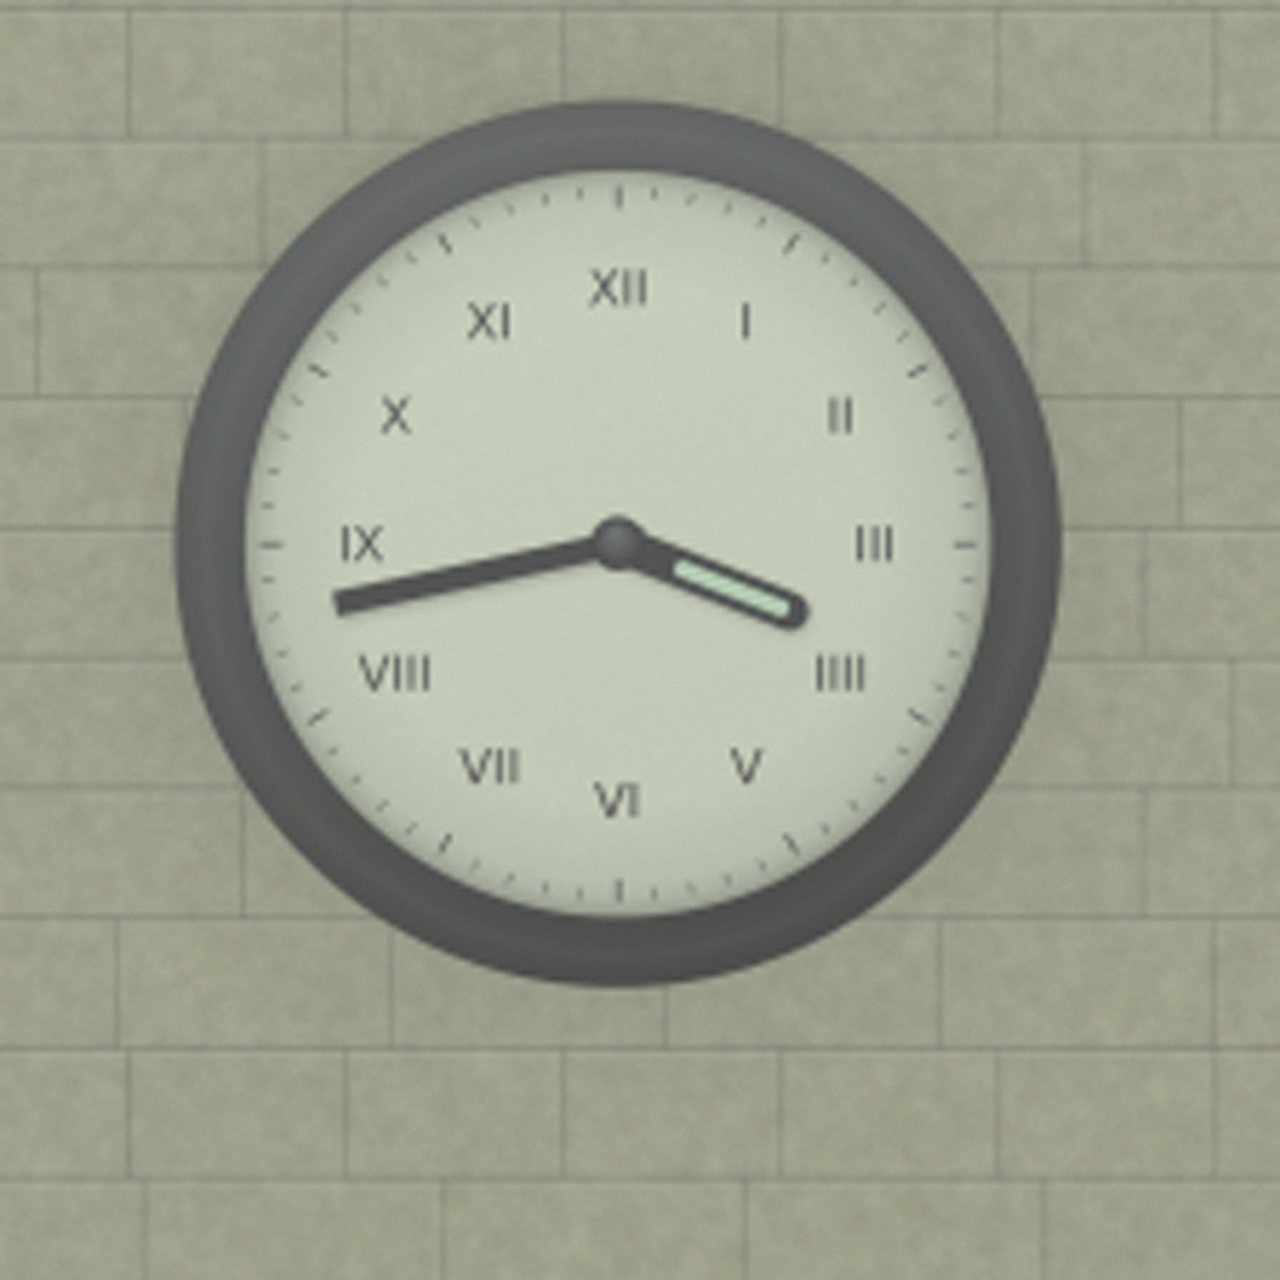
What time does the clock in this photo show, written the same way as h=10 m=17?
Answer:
h=3 m=43
